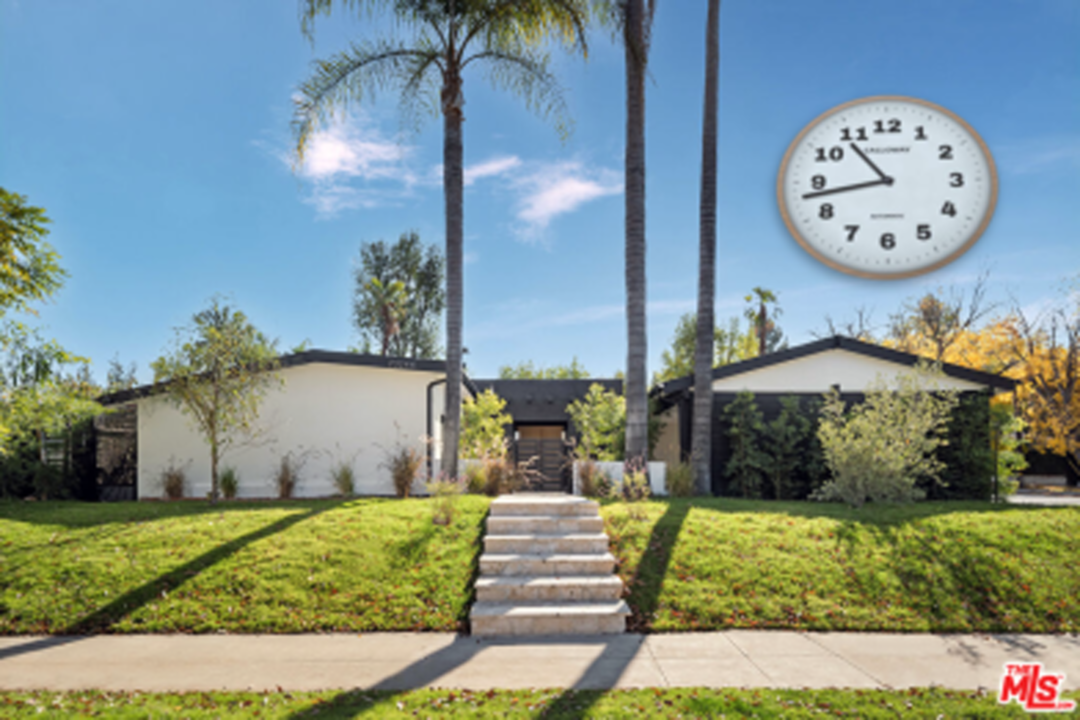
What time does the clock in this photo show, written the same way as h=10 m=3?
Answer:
h=10 m=43
